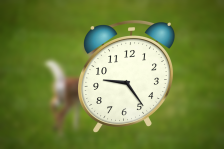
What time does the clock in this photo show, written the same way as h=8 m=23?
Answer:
h=9 m=24
